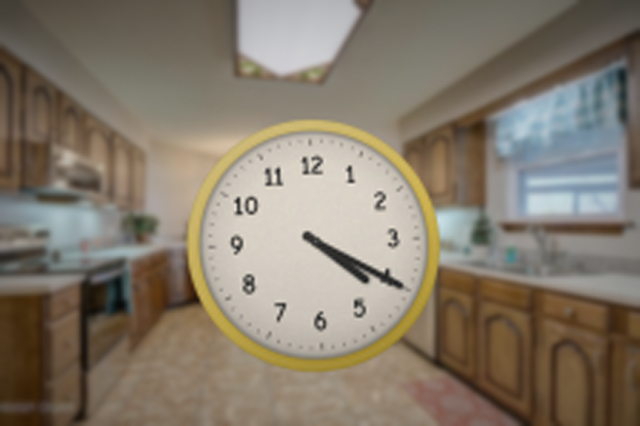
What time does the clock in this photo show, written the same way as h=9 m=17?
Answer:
h=4 m=20
